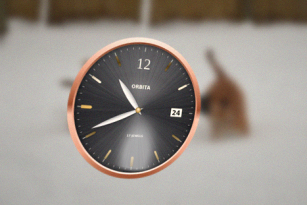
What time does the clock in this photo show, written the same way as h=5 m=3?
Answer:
h=10 m=41
